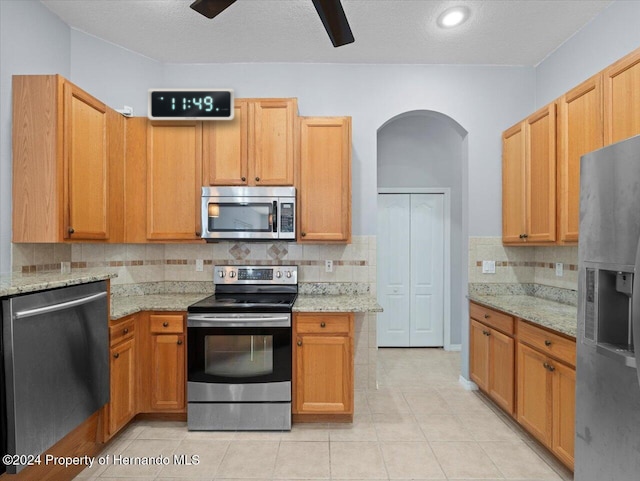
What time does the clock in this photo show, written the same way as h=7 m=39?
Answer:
h=11 m=49
